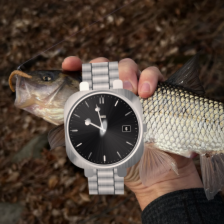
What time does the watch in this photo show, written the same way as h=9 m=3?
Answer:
h=9 m=58
